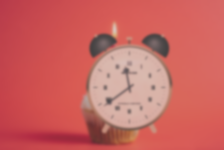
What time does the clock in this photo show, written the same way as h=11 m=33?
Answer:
h=11 m=39
